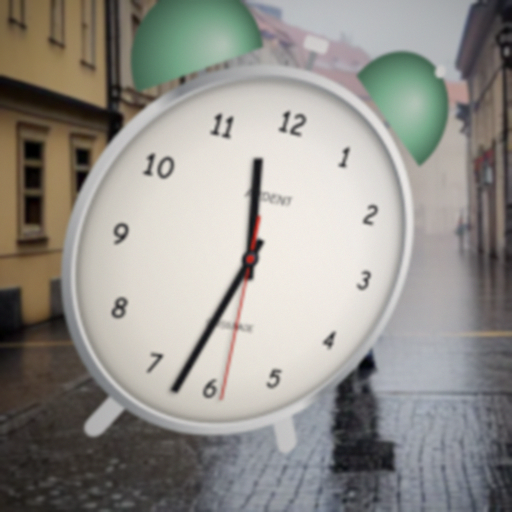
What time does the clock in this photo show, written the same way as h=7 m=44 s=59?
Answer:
h=11 m=32 s=29
